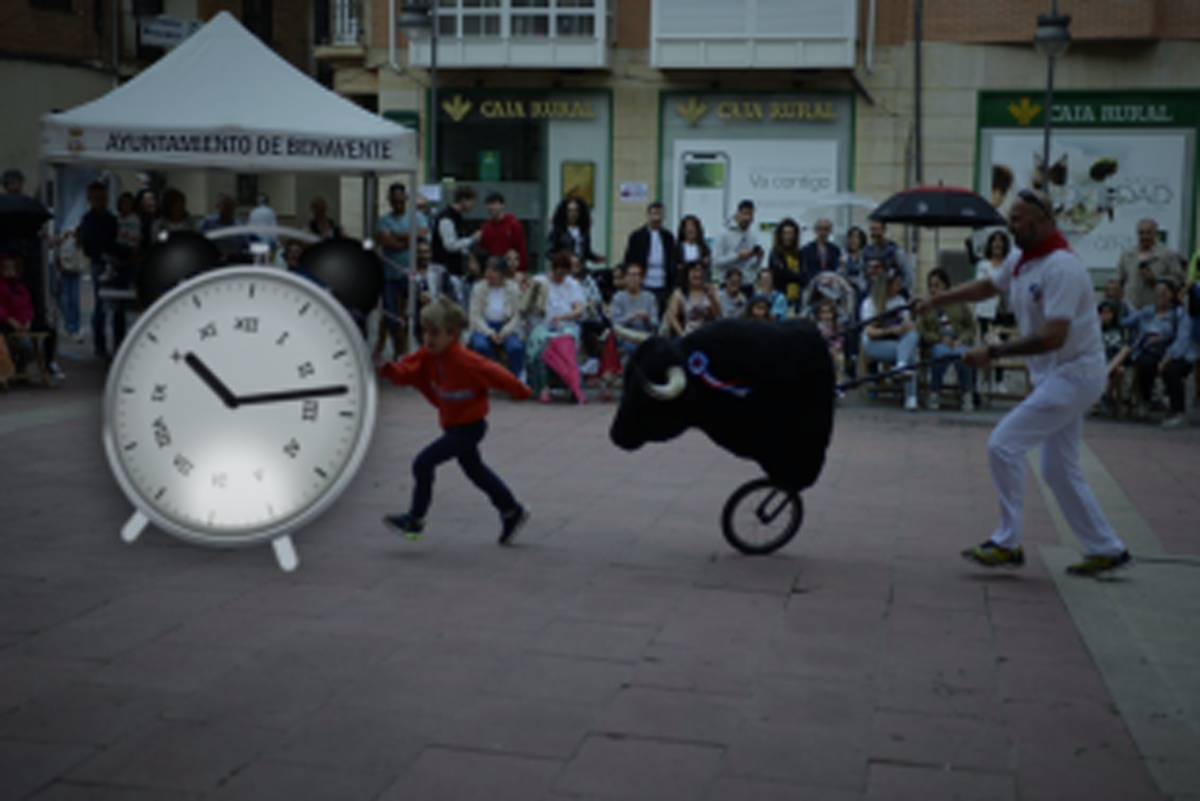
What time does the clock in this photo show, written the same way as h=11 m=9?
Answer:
h=10 m=13
